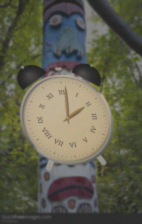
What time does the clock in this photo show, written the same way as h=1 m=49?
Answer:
h=2 m=1
